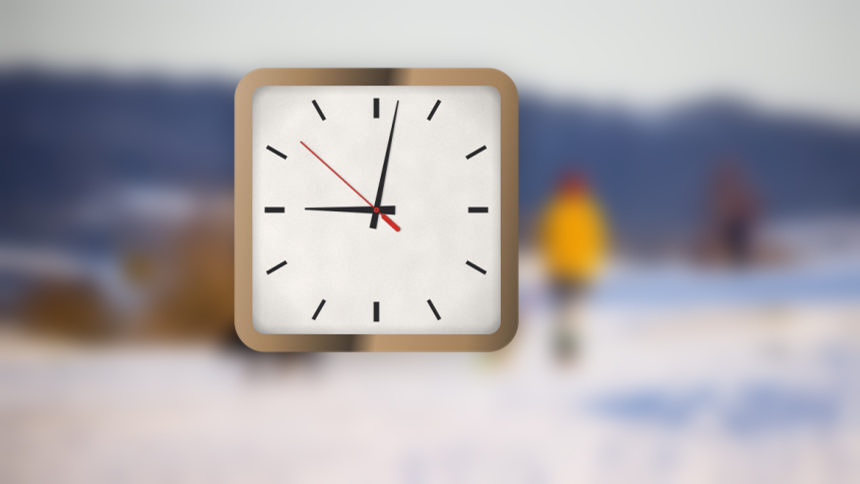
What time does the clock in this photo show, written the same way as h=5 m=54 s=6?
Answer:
h=9 m=1 s=52
